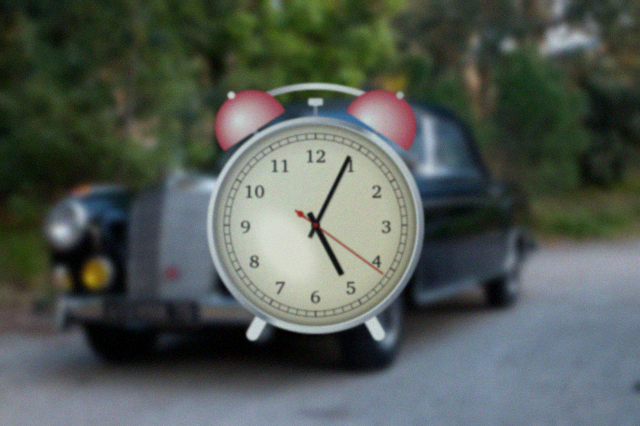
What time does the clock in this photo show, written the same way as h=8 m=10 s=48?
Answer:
h=5 m=4 s=21
